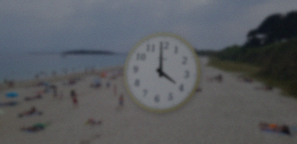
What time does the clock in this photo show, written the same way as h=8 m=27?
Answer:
h=3 m=59
